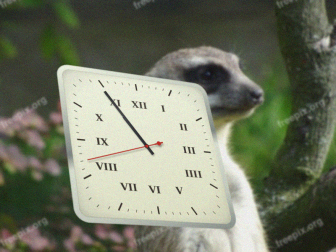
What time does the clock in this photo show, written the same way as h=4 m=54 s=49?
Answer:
h=10 m=54 s=42
